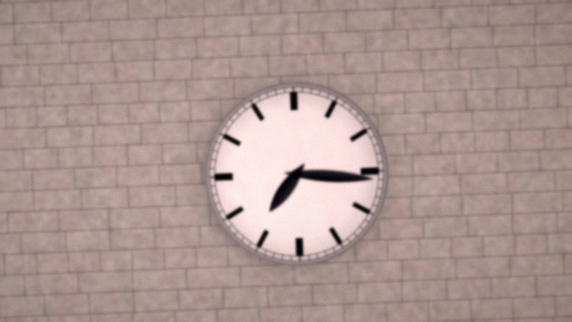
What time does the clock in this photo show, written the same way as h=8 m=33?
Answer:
h=7 m=16
